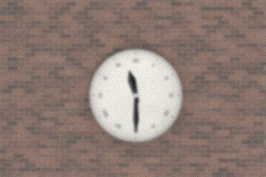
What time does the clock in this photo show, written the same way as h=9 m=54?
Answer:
h=11 m=30
